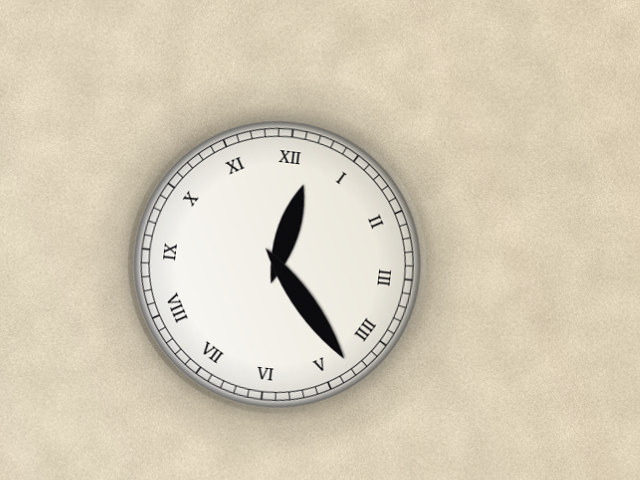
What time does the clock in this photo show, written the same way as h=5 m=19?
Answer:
h=12 m=23
